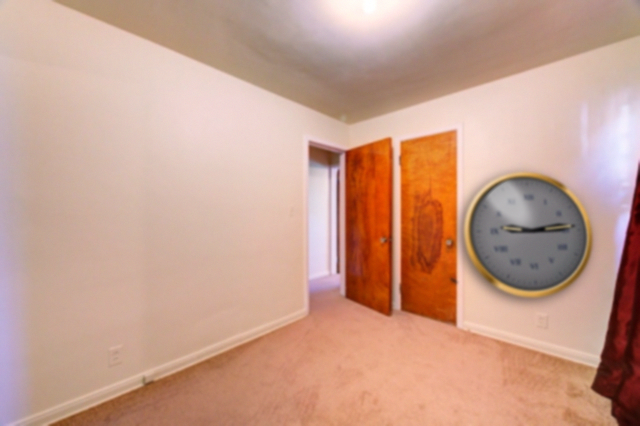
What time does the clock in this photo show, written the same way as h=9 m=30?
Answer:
h=9 m=14
